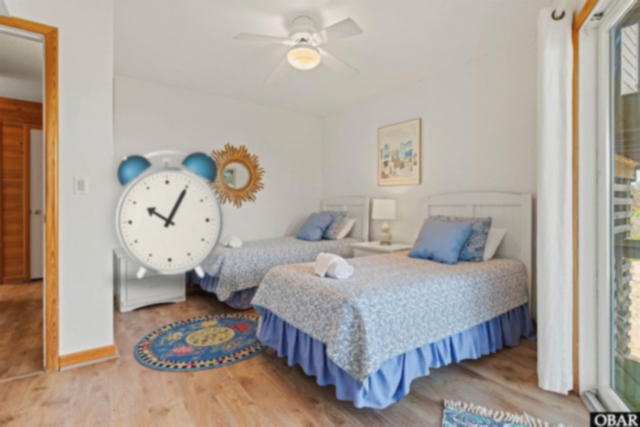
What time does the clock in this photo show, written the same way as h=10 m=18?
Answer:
h=10 m=5
